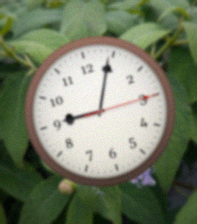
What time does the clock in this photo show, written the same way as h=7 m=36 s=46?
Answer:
h=9 m=4 s=15
